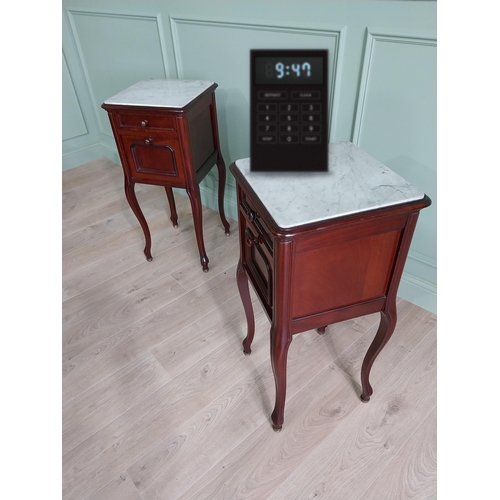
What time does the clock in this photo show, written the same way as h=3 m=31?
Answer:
h=9 m=47
